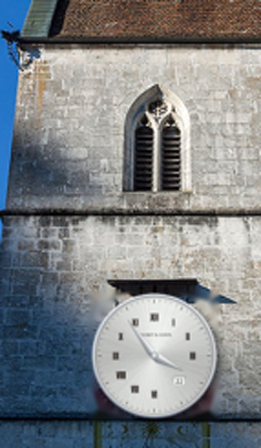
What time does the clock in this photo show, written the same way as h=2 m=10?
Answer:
h=3 m=54
